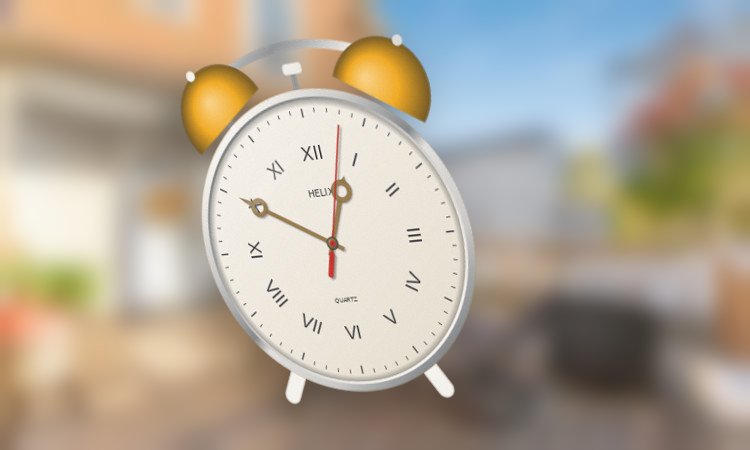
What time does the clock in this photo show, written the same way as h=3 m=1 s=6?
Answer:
h=12 m=50 s=3
